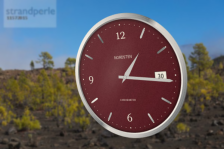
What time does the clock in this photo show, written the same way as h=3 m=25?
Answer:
h=1 m=16
